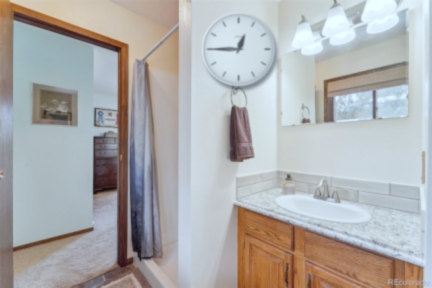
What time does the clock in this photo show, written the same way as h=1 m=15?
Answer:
h=12 m=45
